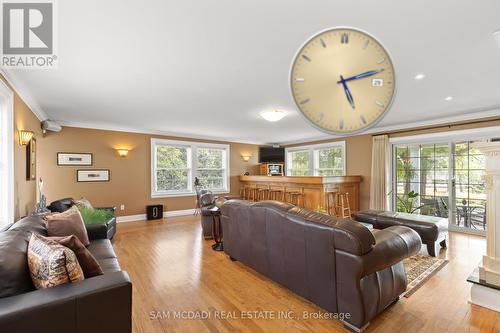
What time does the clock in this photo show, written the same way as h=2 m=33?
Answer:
h=5 m=12
